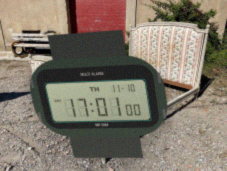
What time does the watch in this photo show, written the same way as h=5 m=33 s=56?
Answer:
h=17 m=1 s=0
